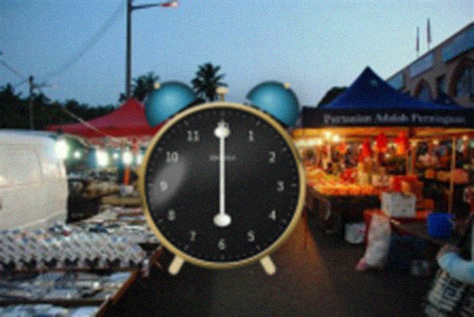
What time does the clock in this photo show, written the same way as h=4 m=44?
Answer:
h=6 m=0
